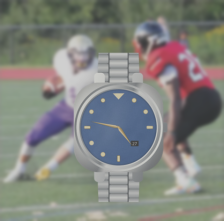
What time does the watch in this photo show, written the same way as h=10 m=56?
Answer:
h=4 m=47
